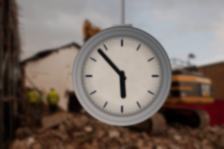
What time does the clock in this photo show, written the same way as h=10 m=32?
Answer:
h=5 m=53
